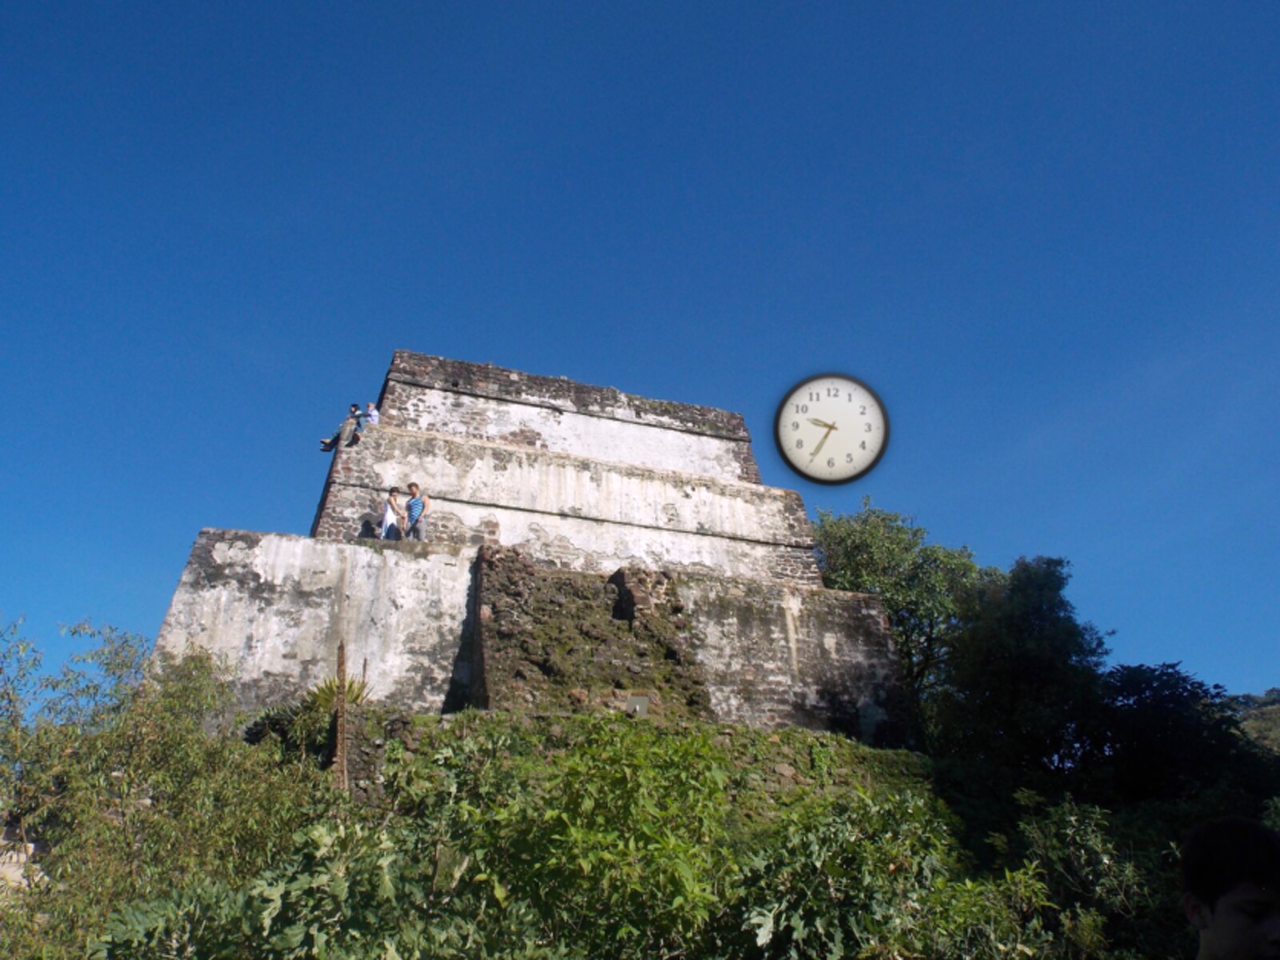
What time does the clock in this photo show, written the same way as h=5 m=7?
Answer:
h=9 m=35
